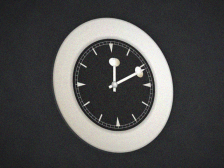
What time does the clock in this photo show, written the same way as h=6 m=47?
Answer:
h=12 m=11
